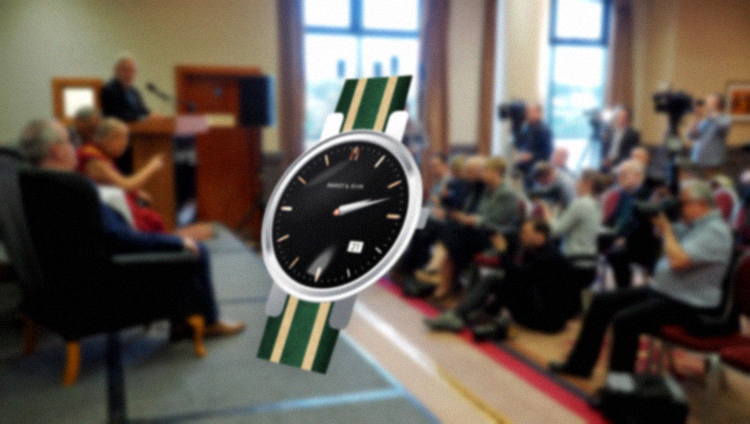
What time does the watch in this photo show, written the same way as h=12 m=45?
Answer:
h=2 m=12
